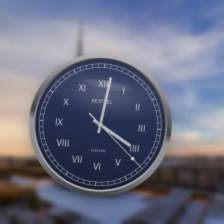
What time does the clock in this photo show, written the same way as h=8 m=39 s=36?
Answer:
h=4 m=1 s=22
